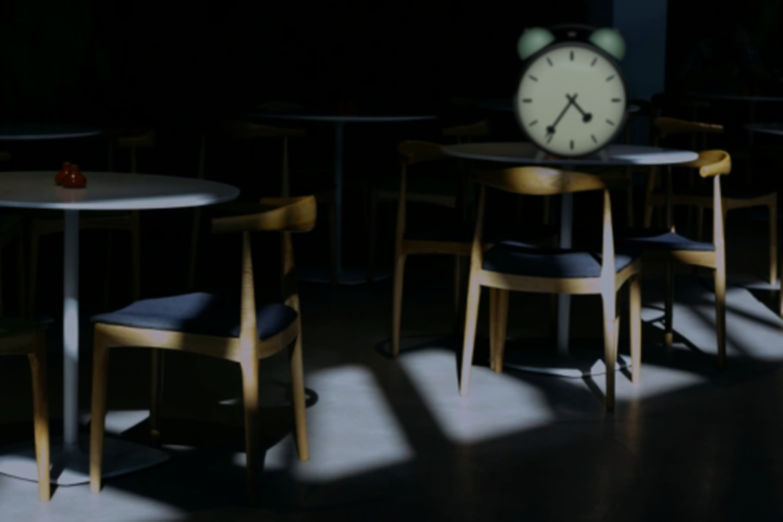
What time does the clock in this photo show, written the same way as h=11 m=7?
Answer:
h=4 m=36
